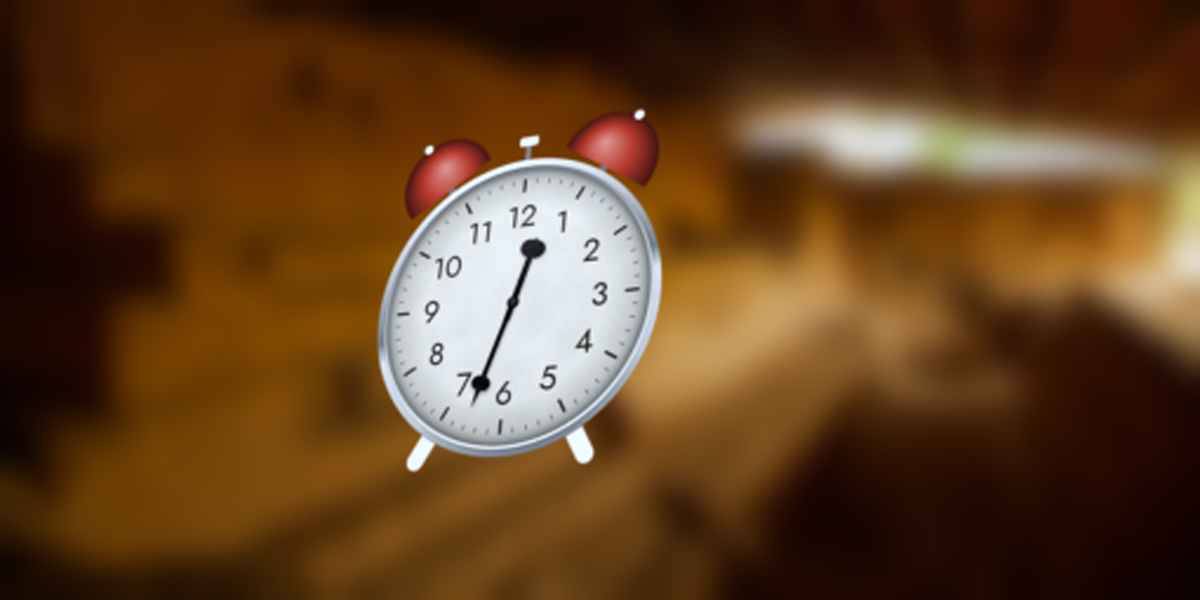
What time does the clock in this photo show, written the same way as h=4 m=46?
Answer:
h=12 m=33
